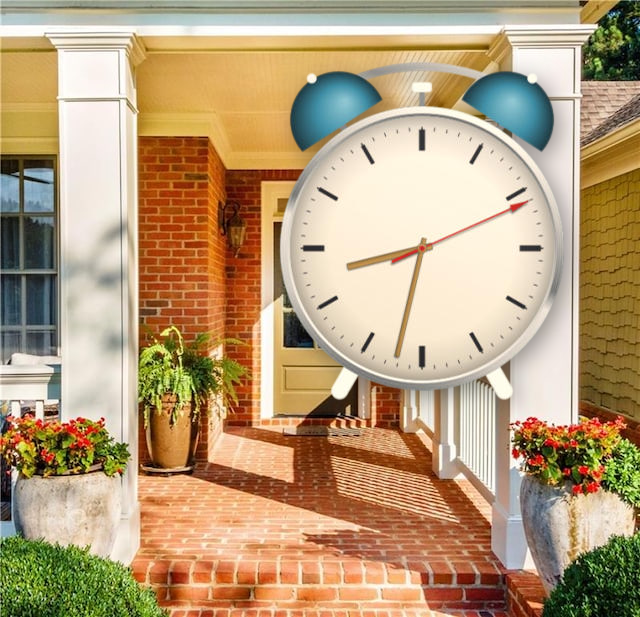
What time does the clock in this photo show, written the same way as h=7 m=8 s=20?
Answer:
h=8 m=32 s=11
